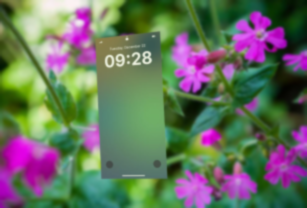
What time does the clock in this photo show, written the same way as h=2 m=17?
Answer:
h=9 m=28
